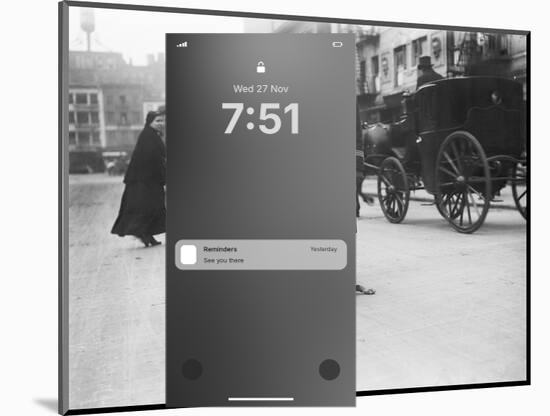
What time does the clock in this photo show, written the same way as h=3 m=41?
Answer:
h=7 m=51
